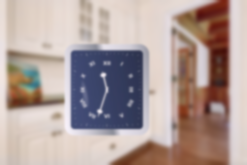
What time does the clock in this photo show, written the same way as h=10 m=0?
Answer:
h=11 m=33
